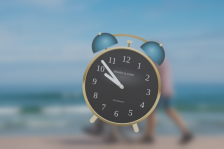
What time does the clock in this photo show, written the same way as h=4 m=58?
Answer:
h=9 m=52
